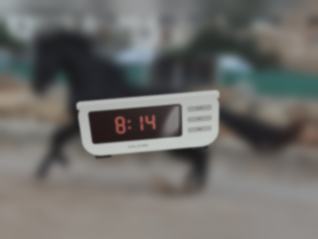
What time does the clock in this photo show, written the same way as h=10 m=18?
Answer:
h=8 m=14
